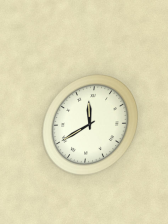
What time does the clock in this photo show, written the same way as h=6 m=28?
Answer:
h=11 m=40
